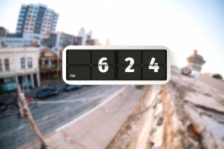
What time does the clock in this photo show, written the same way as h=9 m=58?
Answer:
h=6 m=24
